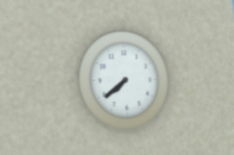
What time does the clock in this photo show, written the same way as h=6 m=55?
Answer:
h=7 m=39
